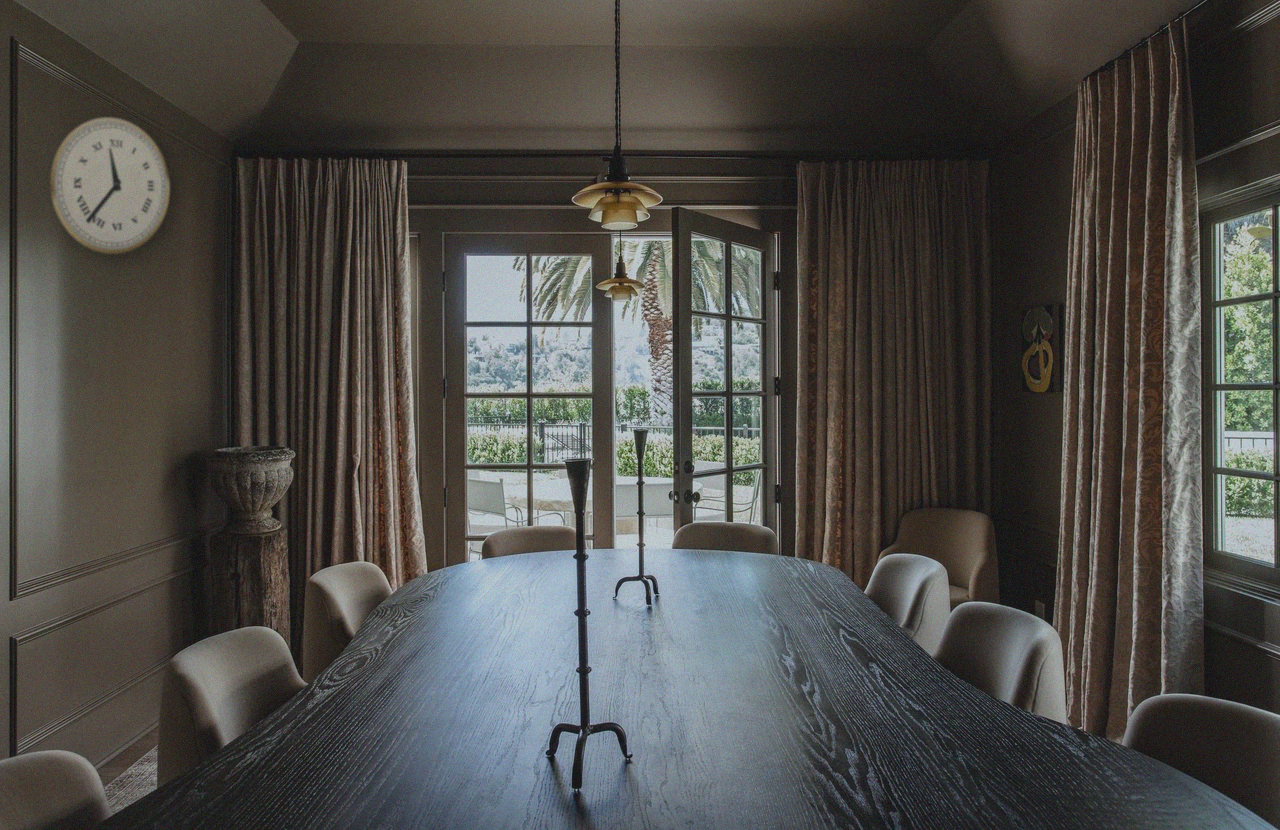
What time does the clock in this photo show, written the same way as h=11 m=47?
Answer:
h=11 m=37
